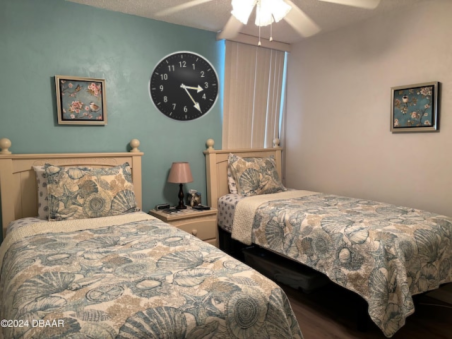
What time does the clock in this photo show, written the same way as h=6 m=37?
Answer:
h=3 m=25
